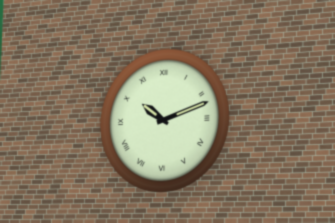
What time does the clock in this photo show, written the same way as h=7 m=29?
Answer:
h=10 m=12
